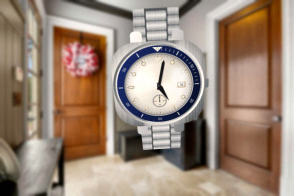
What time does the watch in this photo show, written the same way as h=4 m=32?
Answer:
h=5 m=2
